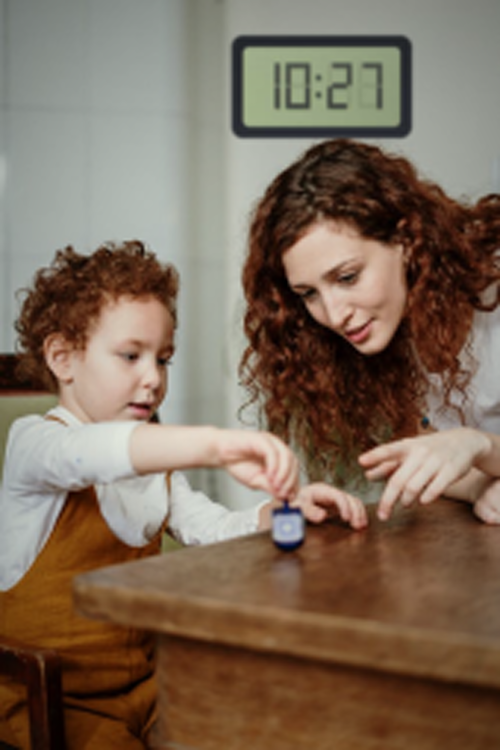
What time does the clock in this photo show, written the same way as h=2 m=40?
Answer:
h=10 m=27
